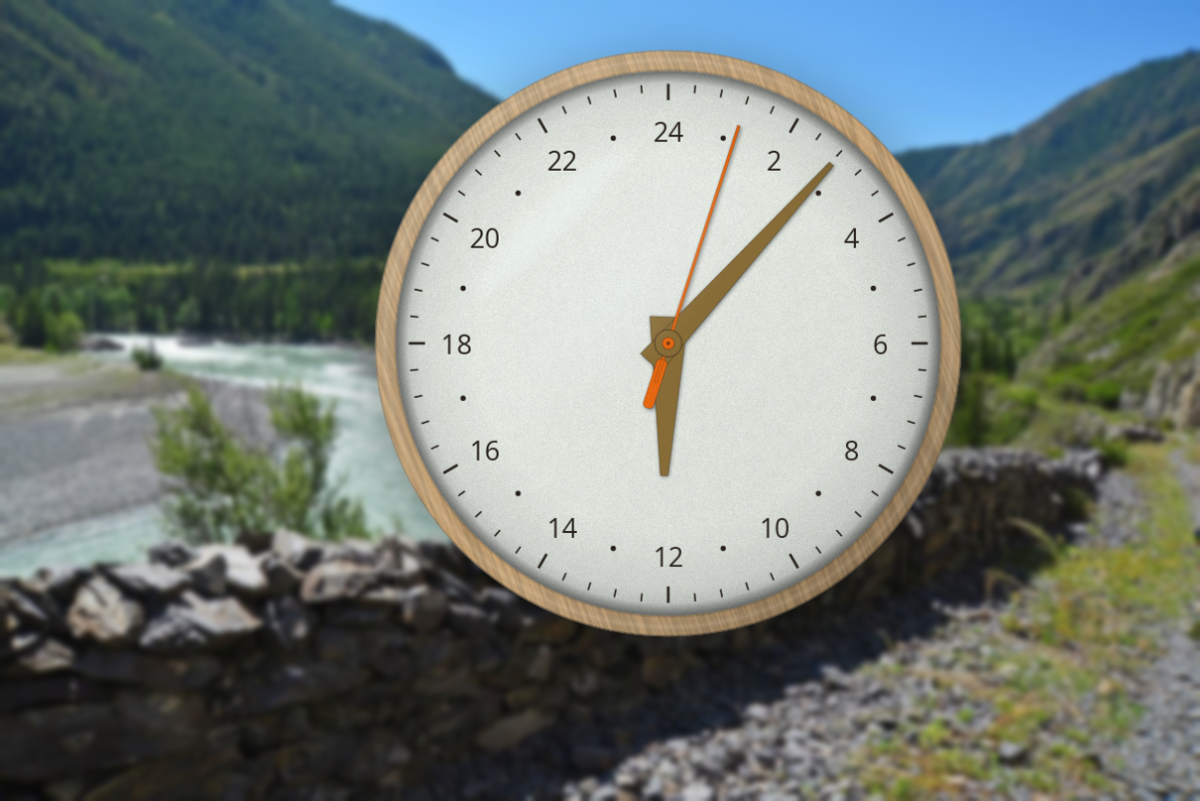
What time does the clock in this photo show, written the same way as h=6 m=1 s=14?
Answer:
h=12 m=7 s=3
